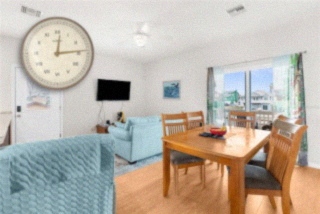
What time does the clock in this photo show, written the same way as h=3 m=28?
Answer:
h=12 m=14
